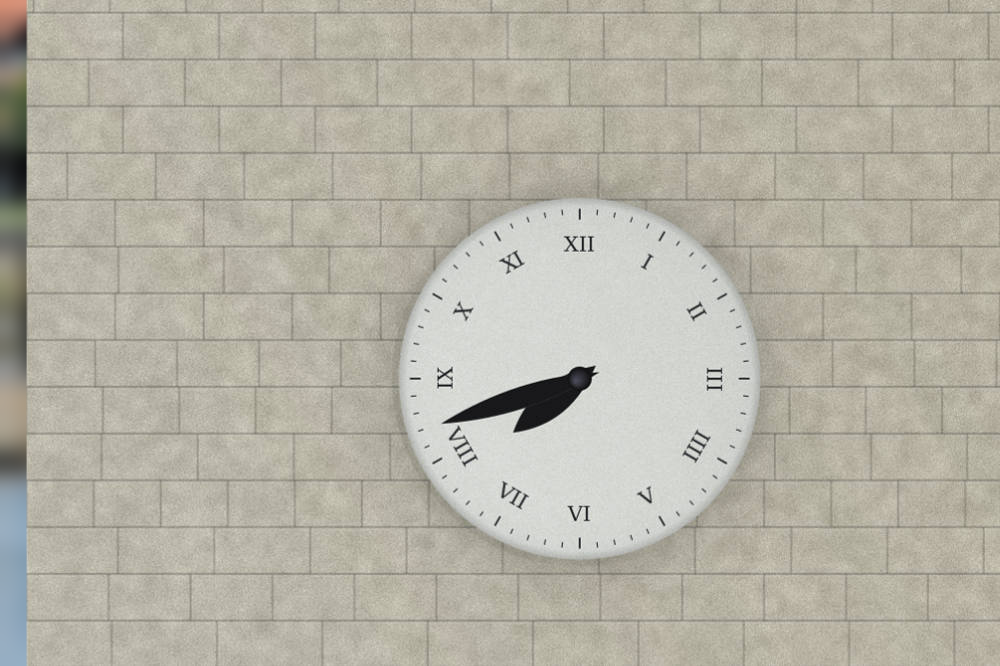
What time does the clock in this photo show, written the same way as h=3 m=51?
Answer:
h=7 m=42
